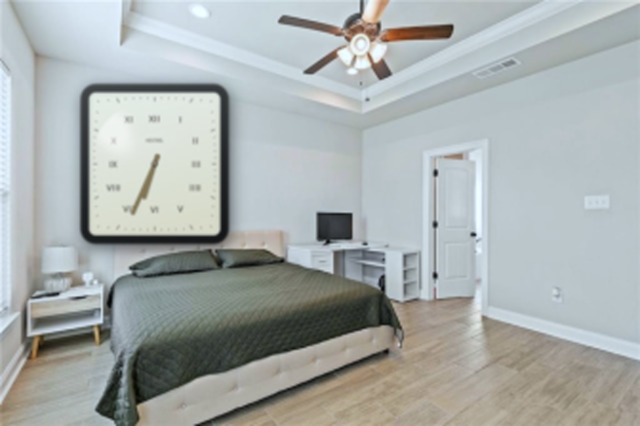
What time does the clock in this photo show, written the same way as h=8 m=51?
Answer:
h=6 m=34
